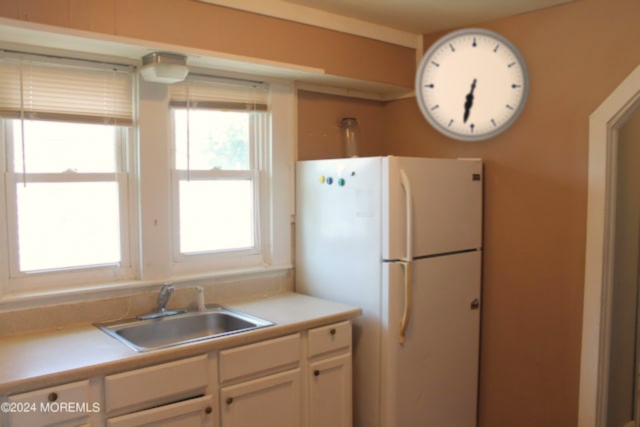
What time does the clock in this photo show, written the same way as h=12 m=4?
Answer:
h=6 m=32
